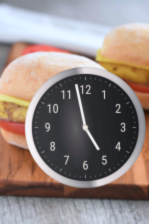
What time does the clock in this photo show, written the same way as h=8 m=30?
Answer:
h=4 m=58
